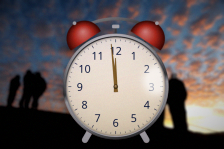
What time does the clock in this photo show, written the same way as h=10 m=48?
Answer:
h=11 m=59
